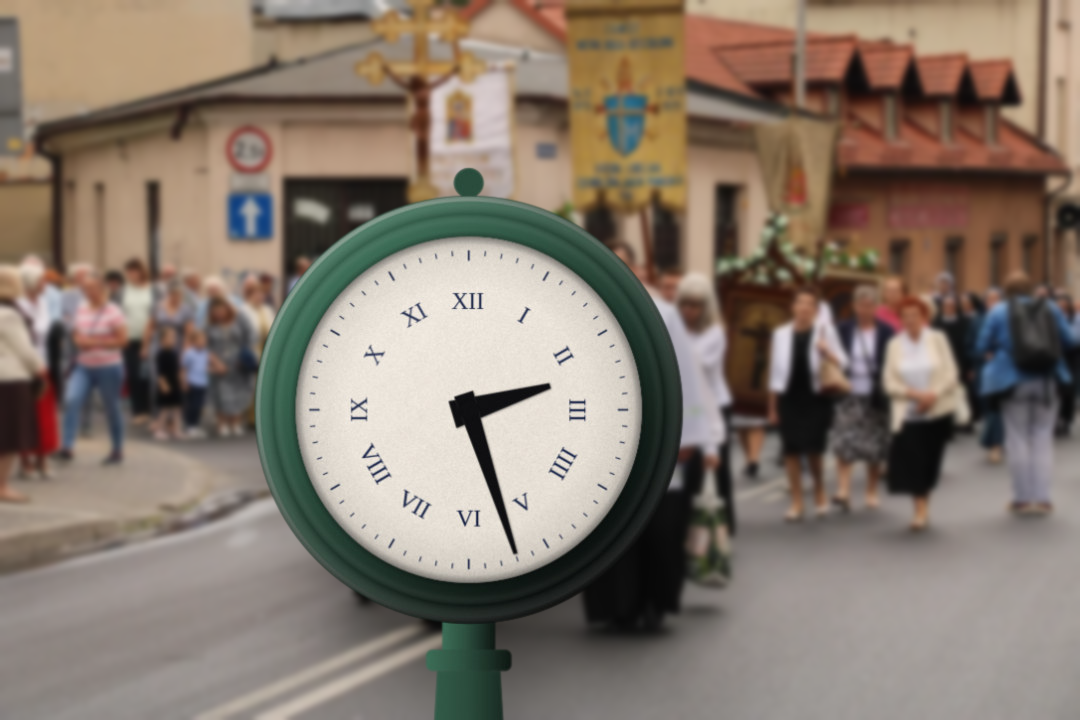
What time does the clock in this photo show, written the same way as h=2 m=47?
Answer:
h=2 m=27
